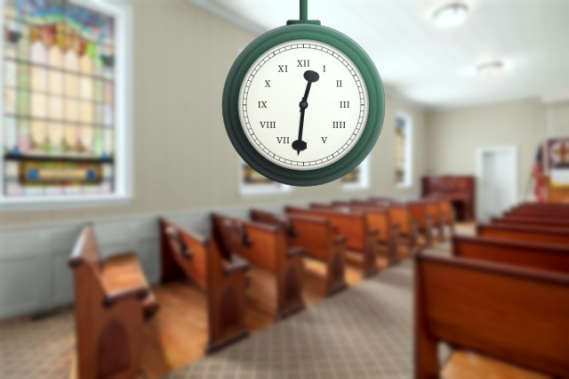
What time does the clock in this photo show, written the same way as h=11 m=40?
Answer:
h=12 m=31
